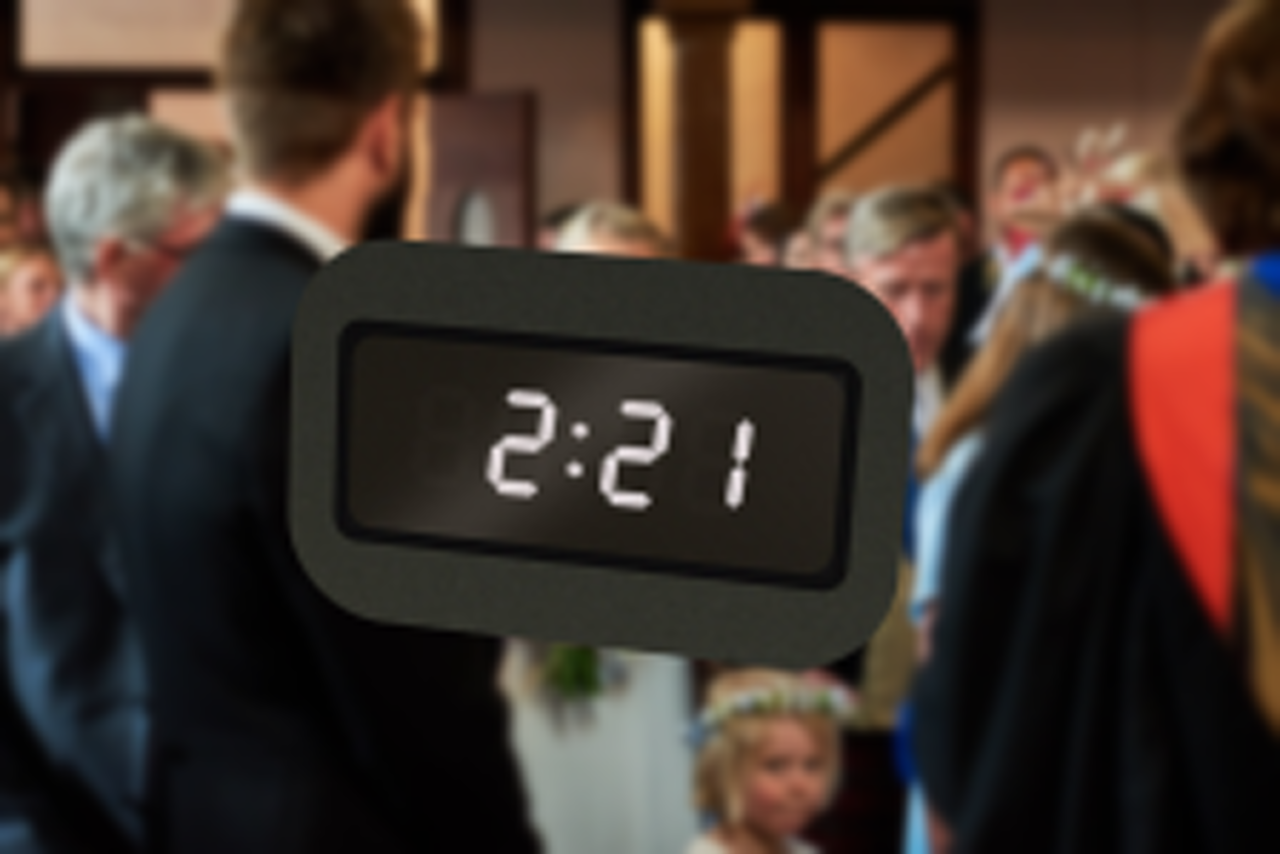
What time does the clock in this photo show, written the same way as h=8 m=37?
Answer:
h=2 m=21
